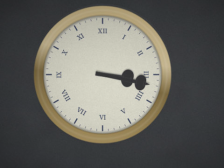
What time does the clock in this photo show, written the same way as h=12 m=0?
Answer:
h=3 m=17
